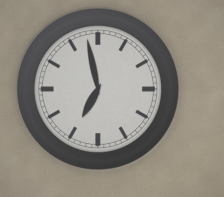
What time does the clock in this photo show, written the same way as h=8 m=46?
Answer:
h=6 m=58
